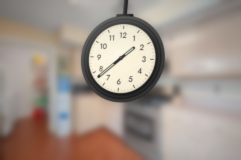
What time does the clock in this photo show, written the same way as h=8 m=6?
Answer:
h=1 m=38
